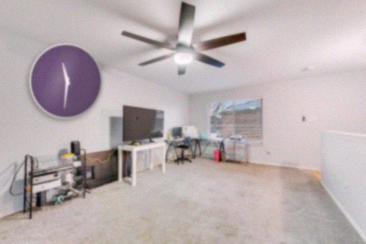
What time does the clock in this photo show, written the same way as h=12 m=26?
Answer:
h=11 m=31
